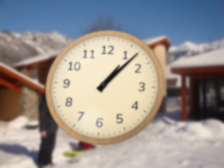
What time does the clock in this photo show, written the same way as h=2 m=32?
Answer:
h=1 m=7
